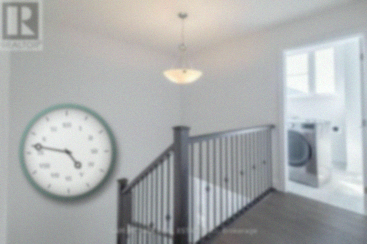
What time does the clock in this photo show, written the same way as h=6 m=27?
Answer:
h=4 m=47
